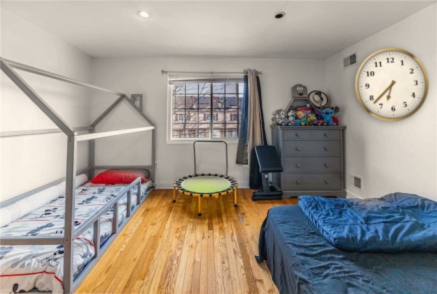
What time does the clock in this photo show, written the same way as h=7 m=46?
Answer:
h=6 m=38
